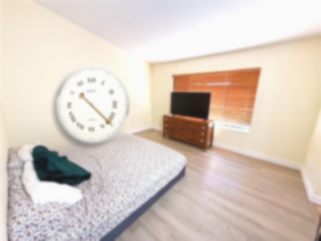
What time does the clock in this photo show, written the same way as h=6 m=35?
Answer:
h=10 m=22
